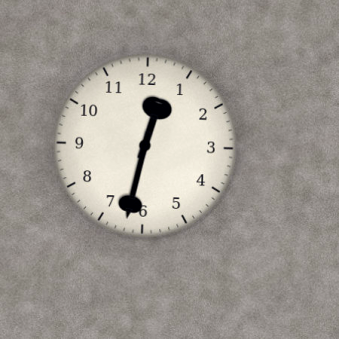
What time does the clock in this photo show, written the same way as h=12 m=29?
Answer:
h=12 m=32
